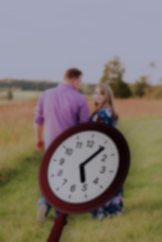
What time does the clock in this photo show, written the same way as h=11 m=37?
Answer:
h=5 m=6
